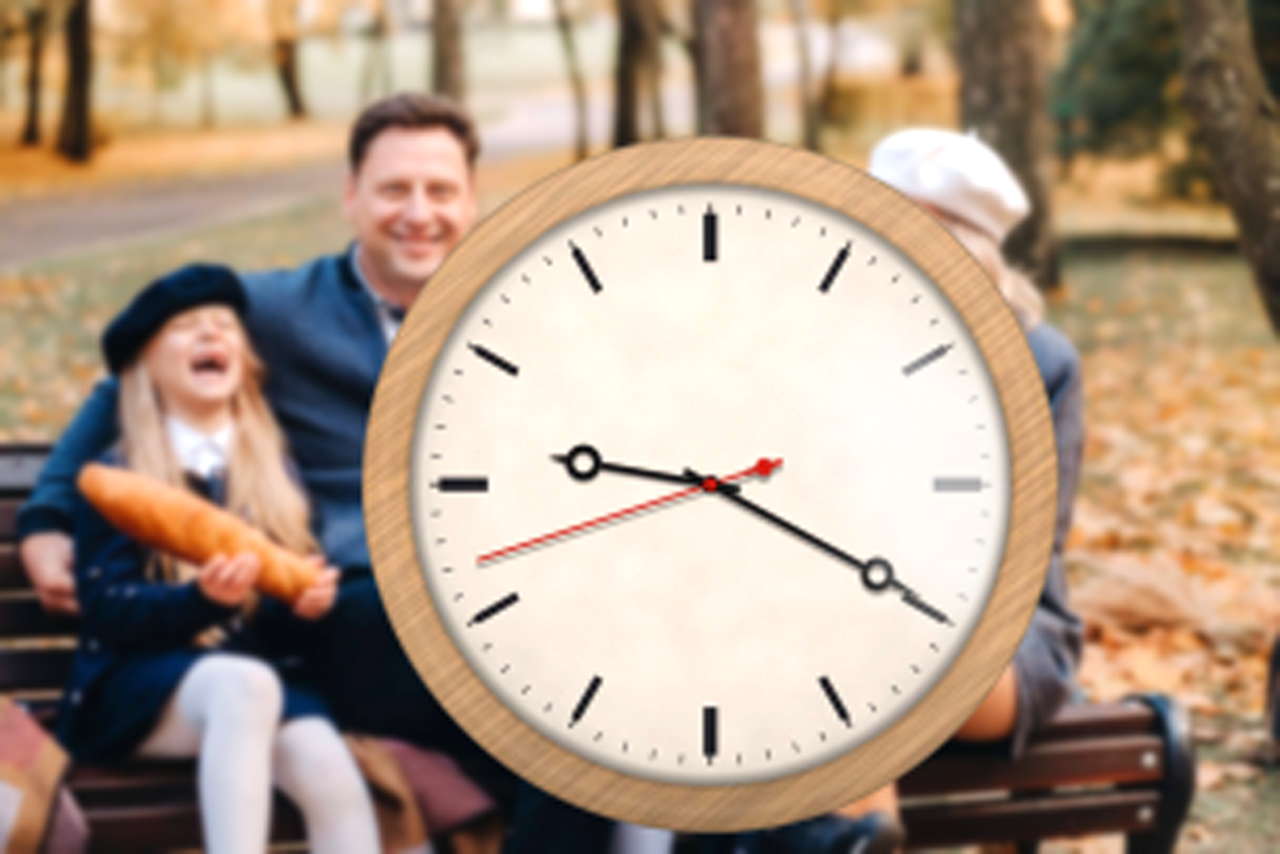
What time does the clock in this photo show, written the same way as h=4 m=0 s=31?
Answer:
h=9 m=19 s=42
